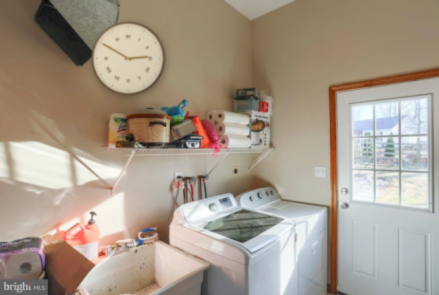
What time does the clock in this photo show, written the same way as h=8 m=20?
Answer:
h=2 m=50
